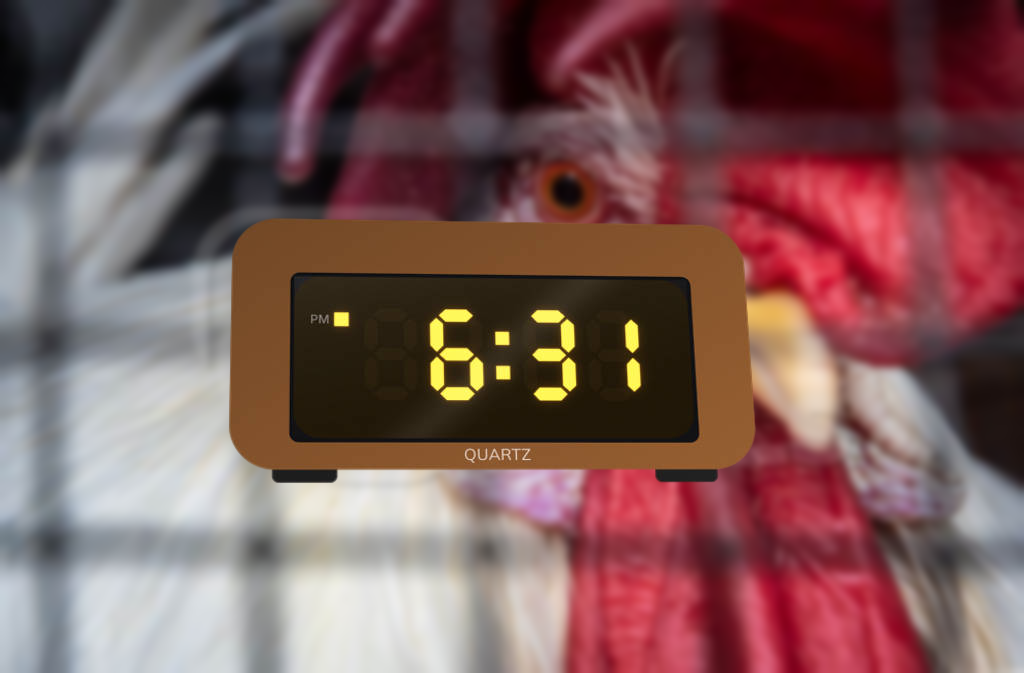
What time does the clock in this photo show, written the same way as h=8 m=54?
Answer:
h=6 m=31
